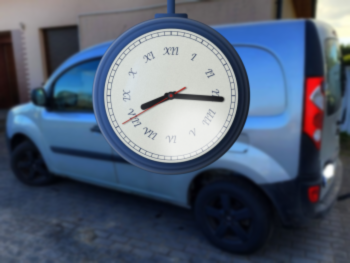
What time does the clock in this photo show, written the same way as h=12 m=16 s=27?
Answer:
h=8 m=15 s=40
